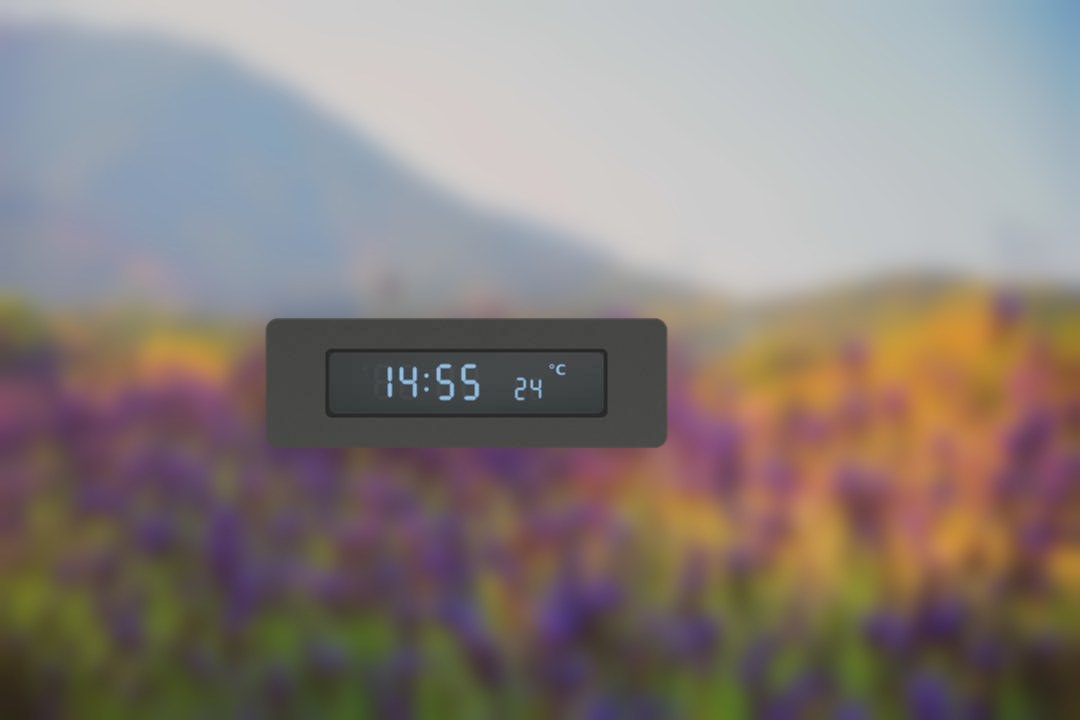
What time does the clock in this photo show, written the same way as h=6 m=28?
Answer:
h=14 m=55
